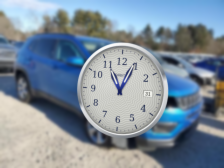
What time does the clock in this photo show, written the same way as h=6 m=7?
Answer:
h=11 m=4
